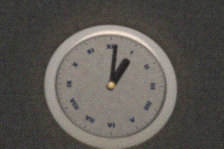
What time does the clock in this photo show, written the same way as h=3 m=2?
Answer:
h=1 m=1
